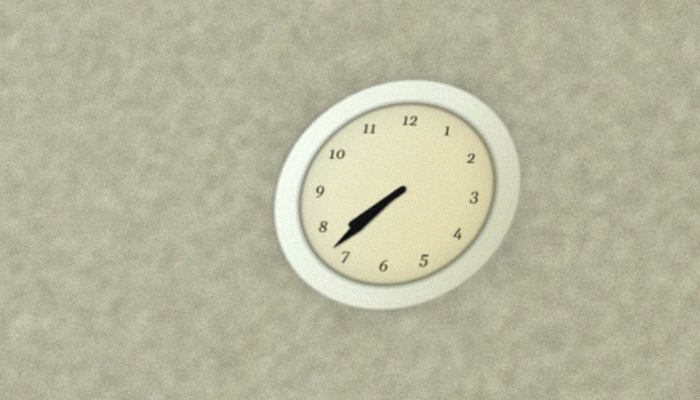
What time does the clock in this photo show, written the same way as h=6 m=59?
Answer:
h=7 m=37
